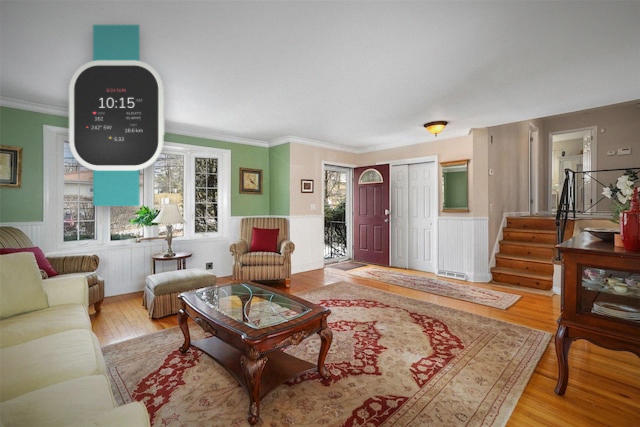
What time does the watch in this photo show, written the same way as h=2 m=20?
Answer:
h=10 m=15
